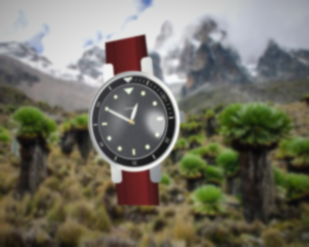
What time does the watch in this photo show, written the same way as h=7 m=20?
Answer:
h=12 m=50
